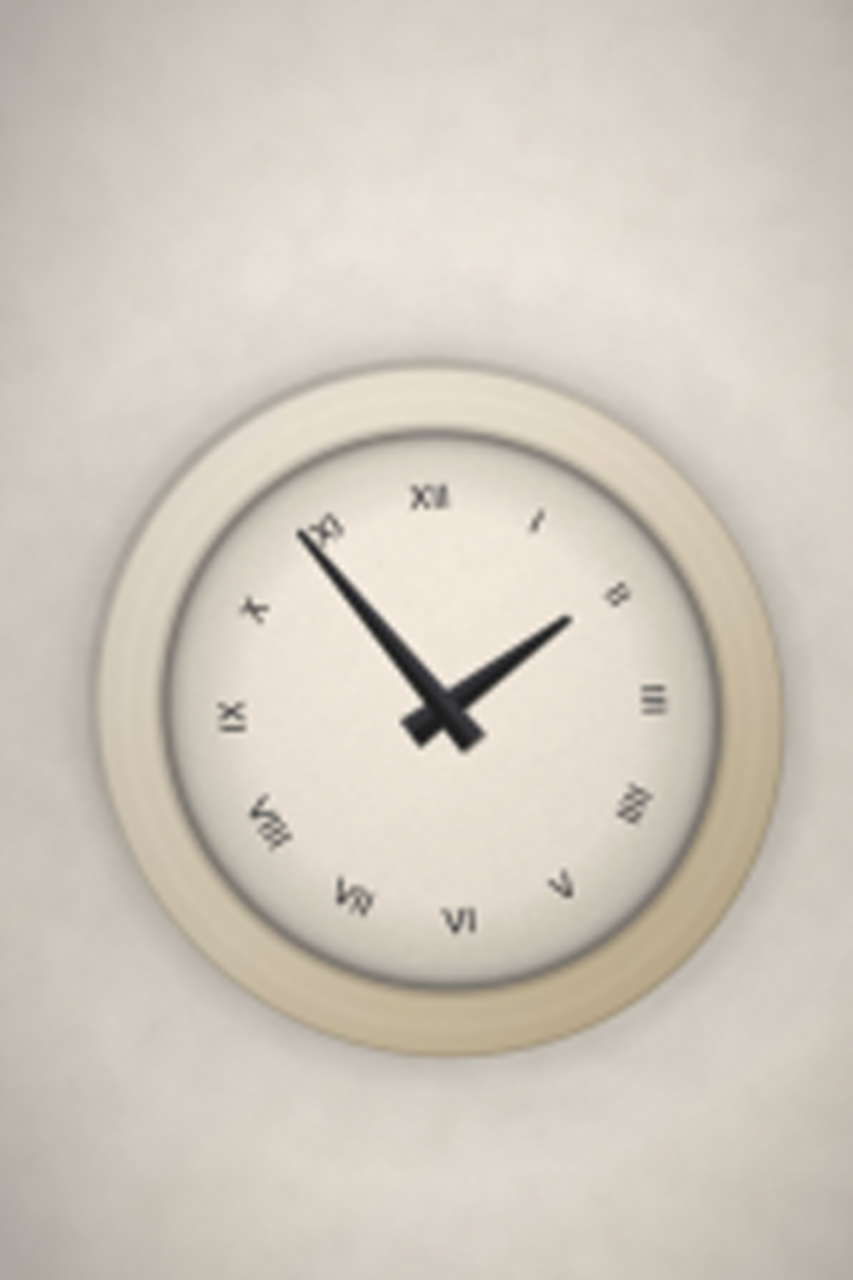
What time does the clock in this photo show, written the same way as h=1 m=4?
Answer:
h=1 m=54
